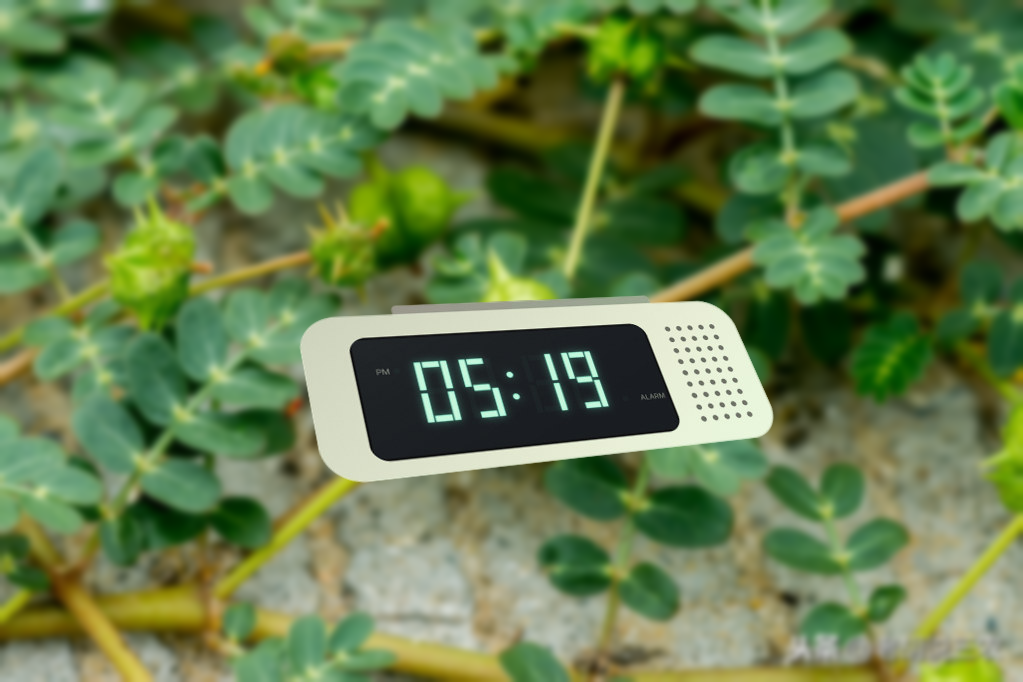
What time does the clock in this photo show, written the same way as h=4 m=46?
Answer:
h=5 m=19
